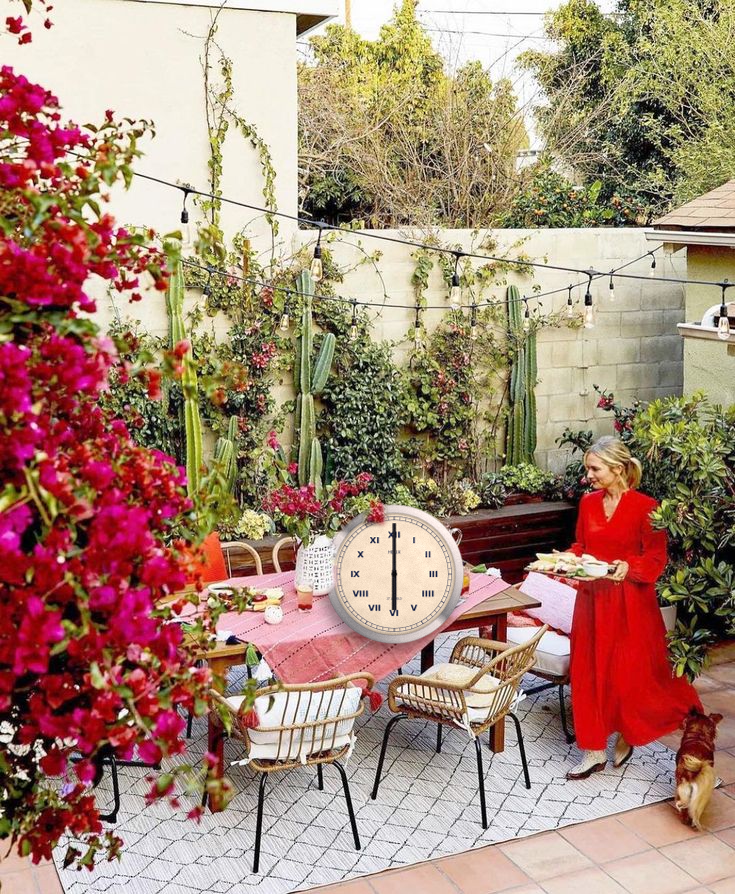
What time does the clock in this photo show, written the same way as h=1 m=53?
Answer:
h=6 m=0
